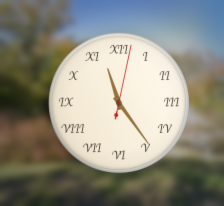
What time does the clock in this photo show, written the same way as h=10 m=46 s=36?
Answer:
h=11 m=24 s=2
